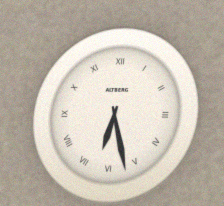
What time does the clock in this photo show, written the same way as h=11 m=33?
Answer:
h=6 m=27
